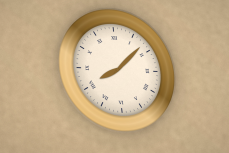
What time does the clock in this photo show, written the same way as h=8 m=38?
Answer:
h=8 m=8
